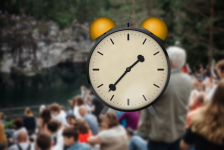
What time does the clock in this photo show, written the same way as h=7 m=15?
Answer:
h=1 m=37
